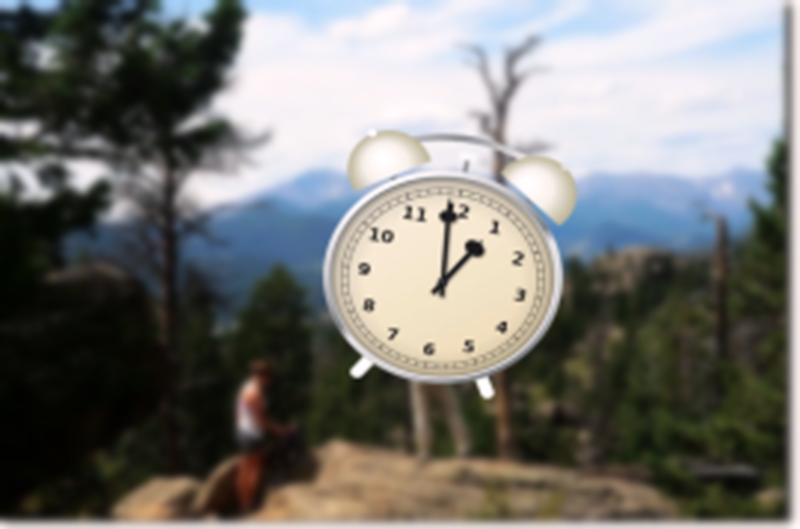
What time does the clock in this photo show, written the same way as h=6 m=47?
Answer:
h=12 m=59
